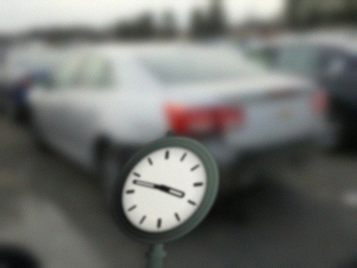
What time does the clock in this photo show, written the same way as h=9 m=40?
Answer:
h=3 m=48
